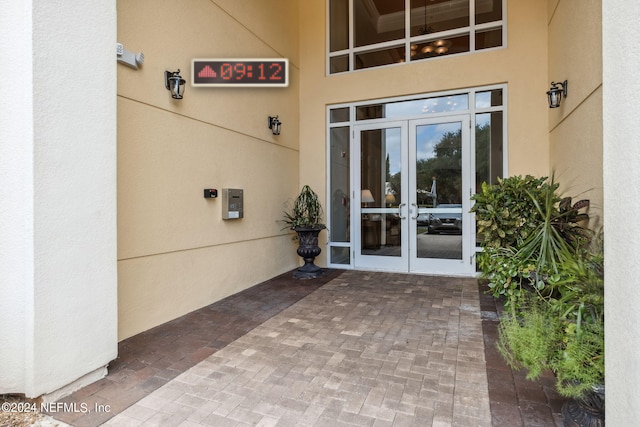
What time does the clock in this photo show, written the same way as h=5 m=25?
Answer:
h=9 m=12
